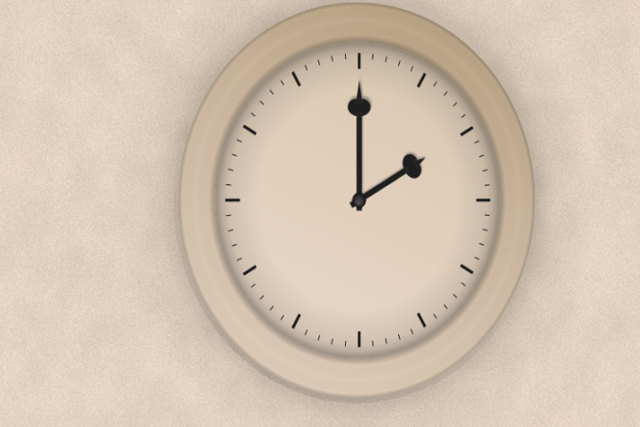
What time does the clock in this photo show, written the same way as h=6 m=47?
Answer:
h=2 m=0
